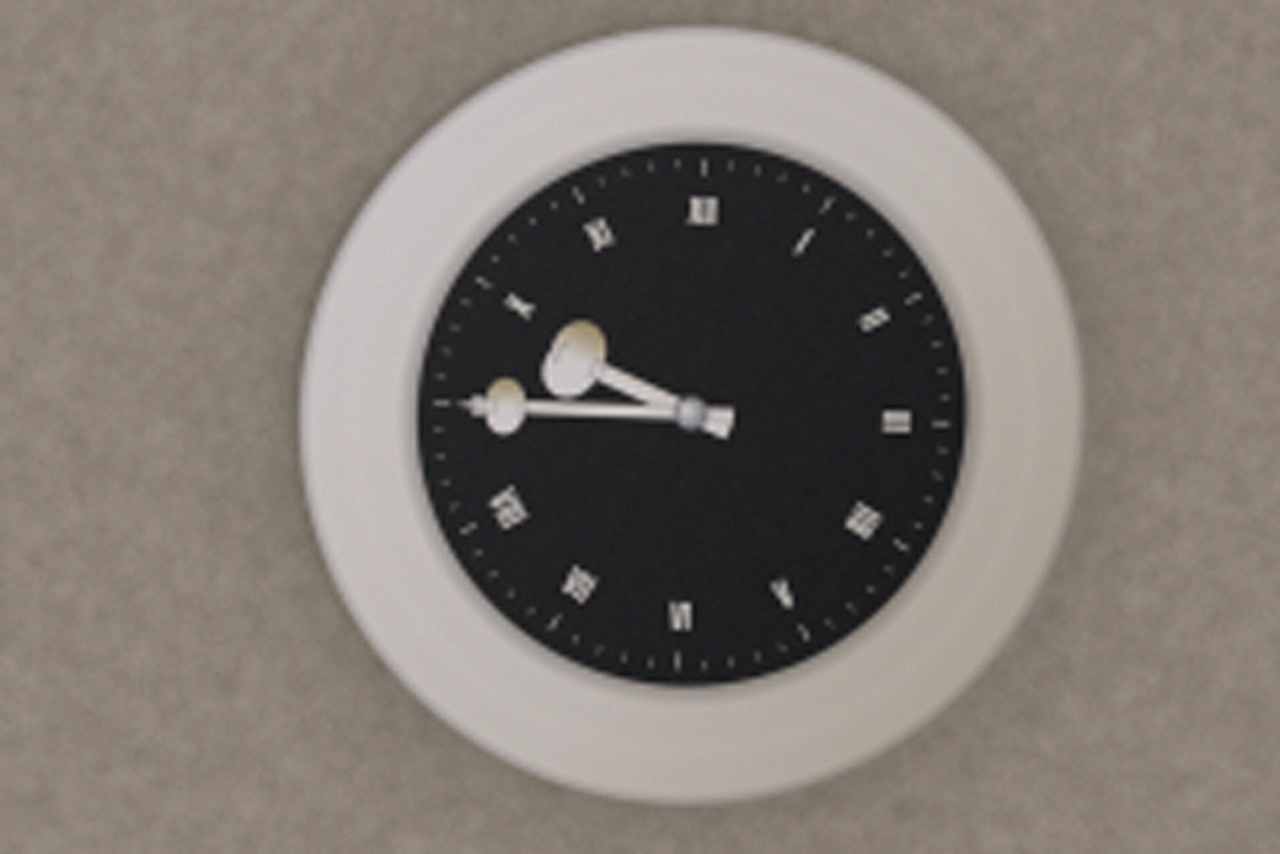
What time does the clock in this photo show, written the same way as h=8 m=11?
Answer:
h=9 m=45
